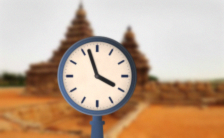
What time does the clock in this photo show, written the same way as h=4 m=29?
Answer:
h=3 m=57
